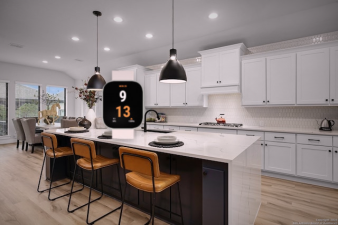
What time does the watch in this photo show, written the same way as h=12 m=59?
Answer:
h=9 m=13
